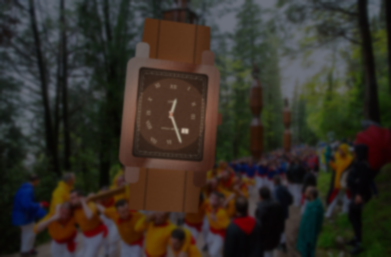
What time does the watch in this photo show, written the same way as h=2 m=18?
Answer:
h=12 m=26
